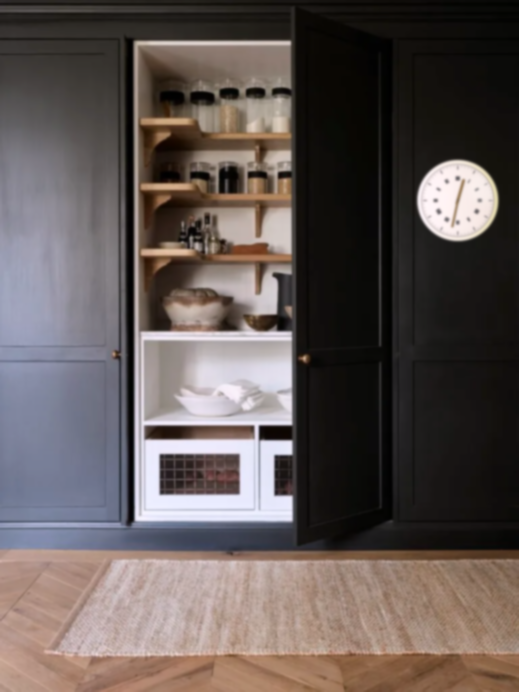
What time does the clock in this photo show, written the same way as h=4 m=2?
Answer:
h=12 m=32
